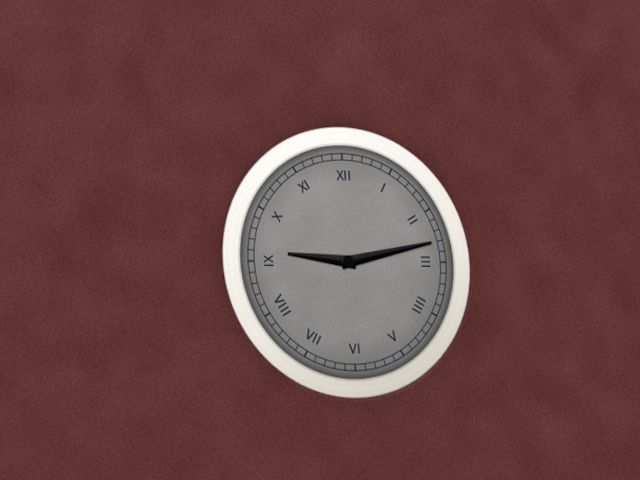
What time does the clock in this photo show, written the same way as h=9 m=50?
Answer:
h=9 m=13
